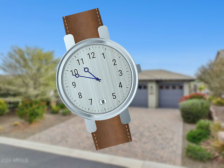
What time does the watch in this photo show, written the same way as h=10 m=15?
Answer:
h=10 m=49
